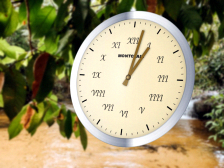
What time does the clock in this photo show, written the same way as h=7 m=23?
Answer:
h=1 m=2
